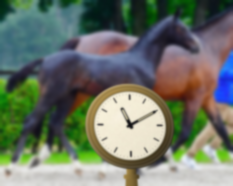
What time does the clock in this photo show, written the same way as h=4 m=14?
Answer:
h=11 m=10
